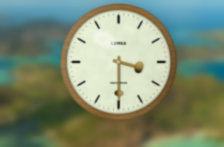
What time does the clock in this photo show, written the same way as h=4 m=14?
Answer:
h=3 m=30
